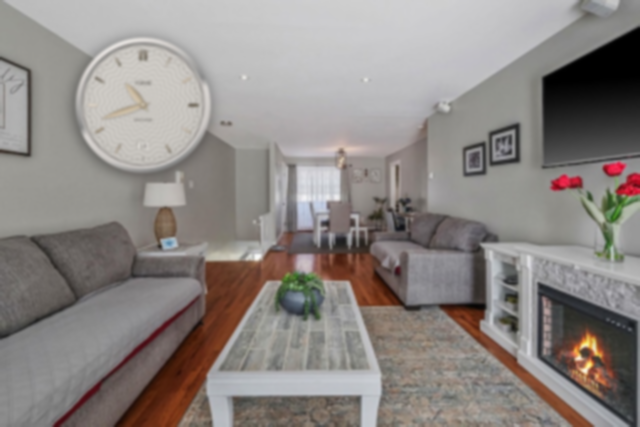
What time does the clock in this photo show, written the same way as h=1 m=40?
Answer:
h=10 m=42
